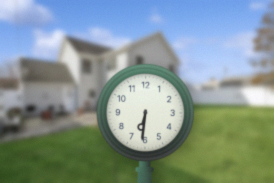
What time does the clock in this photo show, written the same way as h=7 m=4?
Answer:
h=6 m=31
